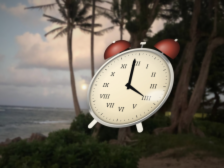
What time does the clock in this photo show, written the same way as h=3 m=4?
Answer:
h=3 m=59
